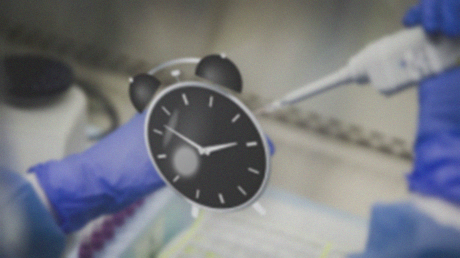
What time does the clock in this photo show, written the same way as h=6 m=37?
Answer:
h=2 m=52
